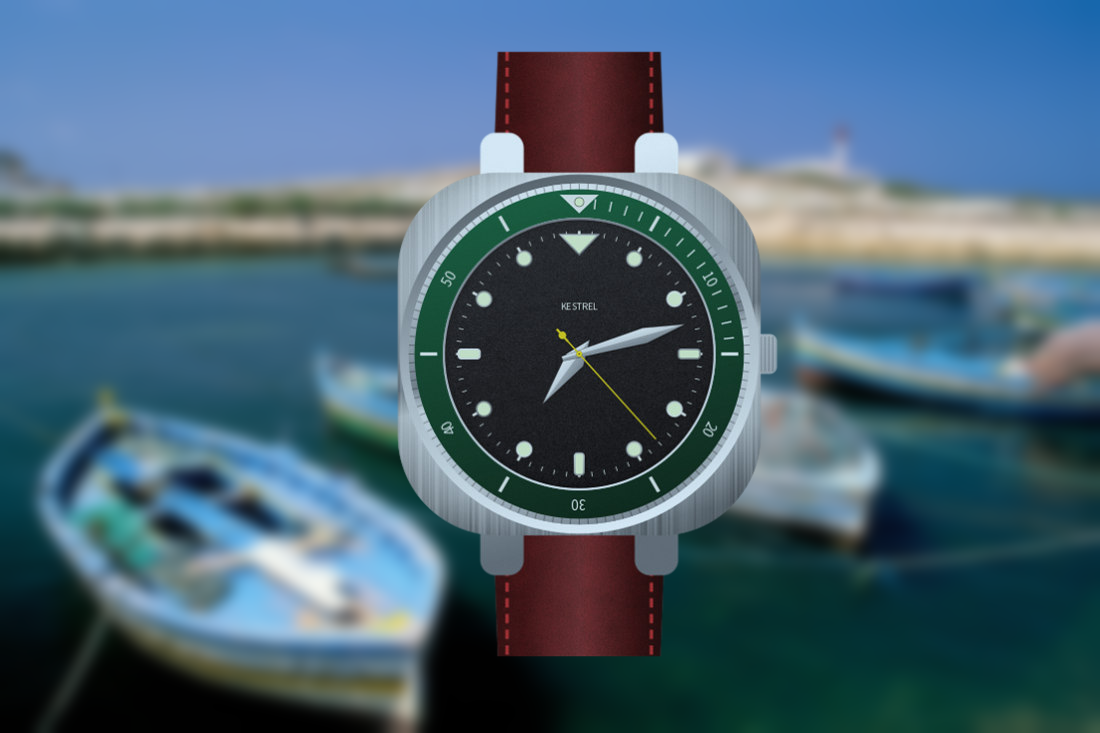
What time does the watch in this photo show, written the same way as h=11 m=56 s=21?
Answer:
h=7 m=12 s=23
